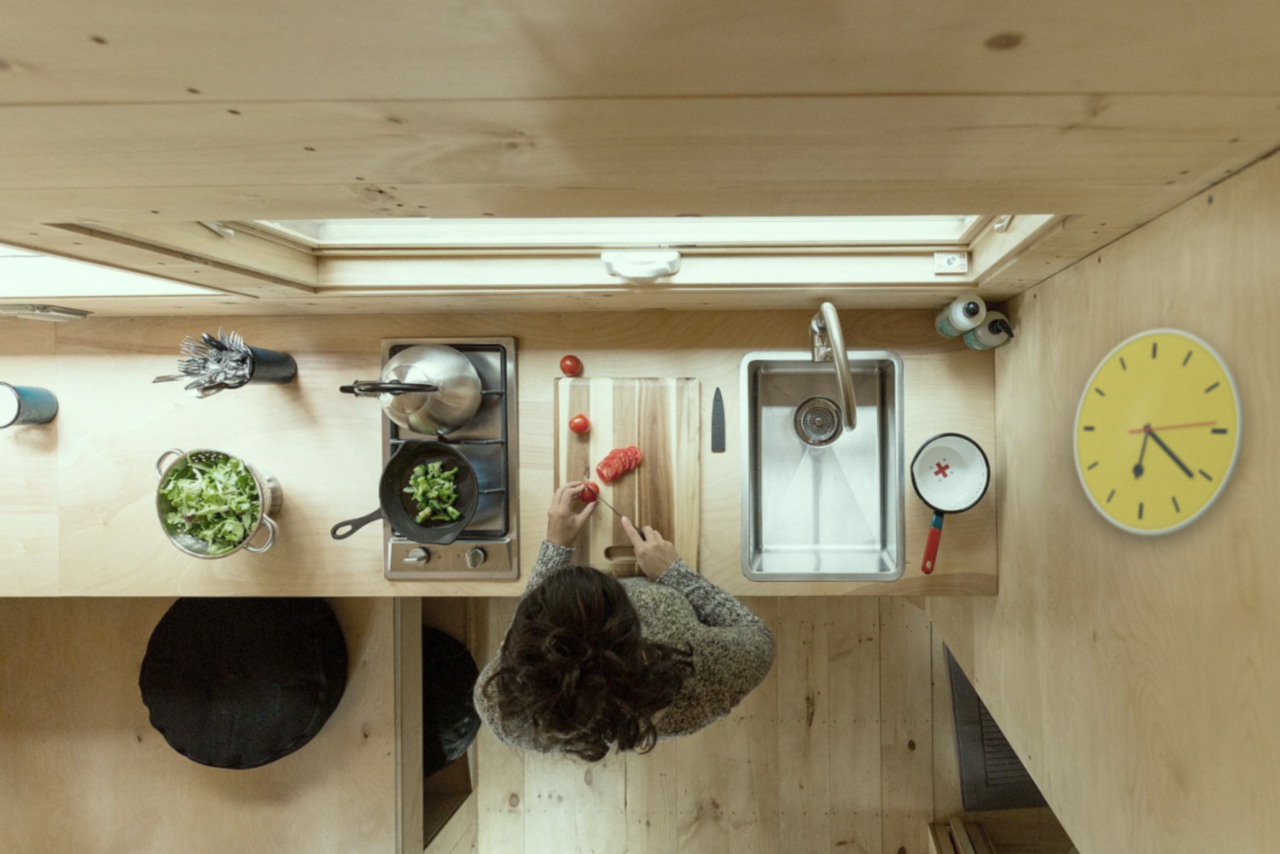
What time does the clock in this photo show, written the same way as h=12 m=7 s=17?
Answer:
h=6 m=21 s=14
